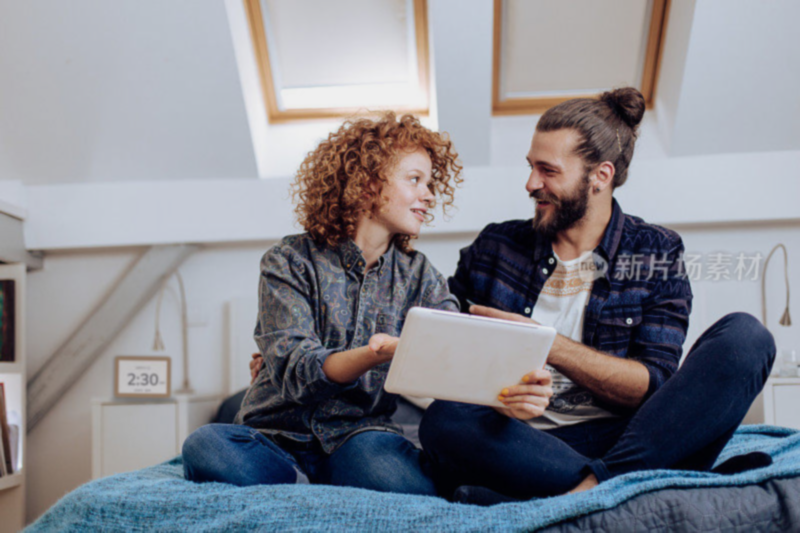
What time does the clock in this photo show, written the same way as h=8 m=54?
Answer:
h=2 m=30
